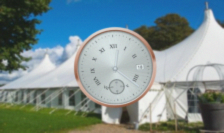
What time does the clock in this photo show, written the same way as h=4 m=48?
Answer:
h=12 m=22
